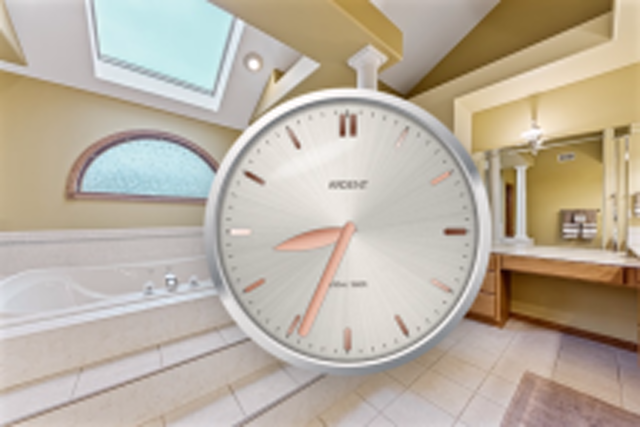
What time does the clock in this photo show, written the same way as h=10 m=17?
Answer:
h=8 m=34
